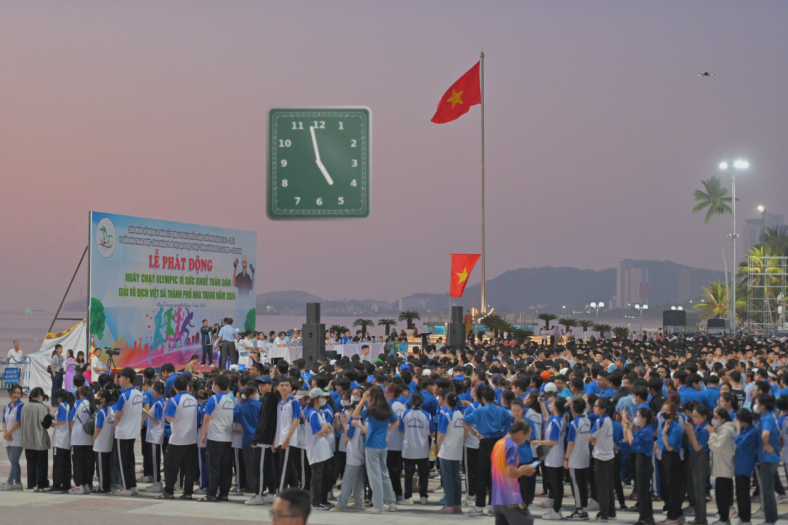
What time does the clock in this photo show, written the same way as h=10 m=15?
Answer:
h=4 m=58
